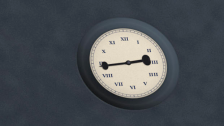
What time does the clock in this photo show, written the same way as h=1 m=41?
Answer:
h=2 m=44
